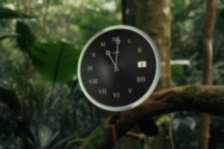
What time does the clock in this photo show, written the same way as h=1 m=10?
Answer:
h=11 m=1
